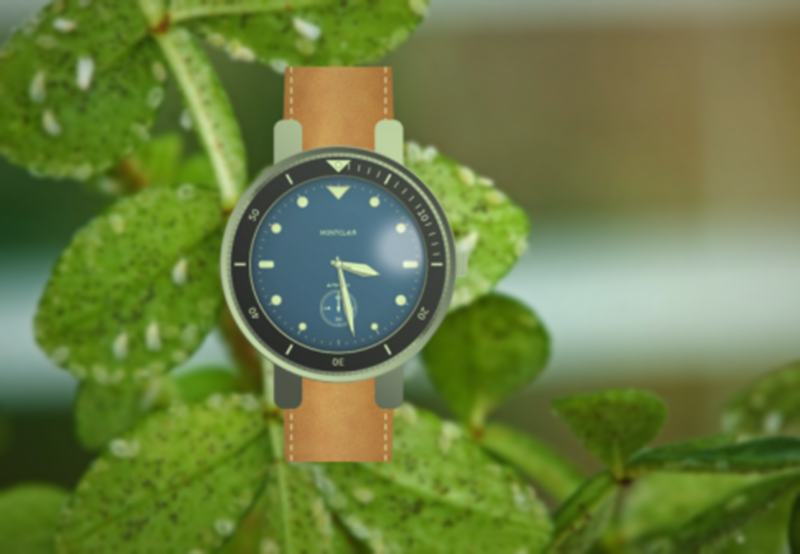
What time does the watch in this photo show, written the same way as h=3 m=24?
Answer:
h=3 m=28
